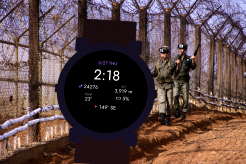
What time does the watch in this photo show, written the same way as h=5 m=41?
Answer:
h=2 m=18
